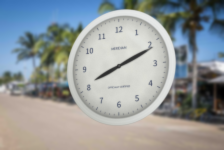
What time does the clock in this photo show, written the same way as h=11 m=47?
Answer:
h=8 m=11
